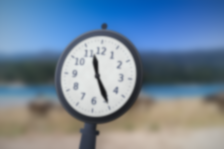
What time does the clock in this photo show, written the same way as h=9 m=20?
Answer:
h=11 m=25
